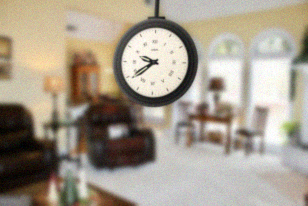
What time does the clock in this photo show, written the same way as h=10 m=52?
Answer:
h=9 m=39
